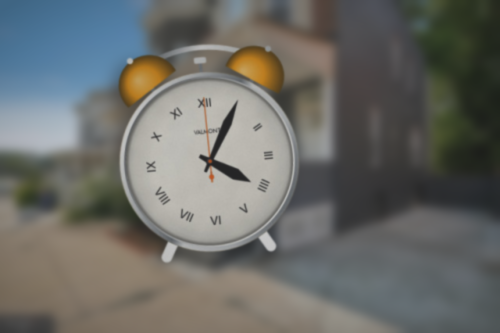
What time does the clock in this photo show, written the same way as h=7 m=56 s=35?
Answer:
h=4 m=5 s=0
